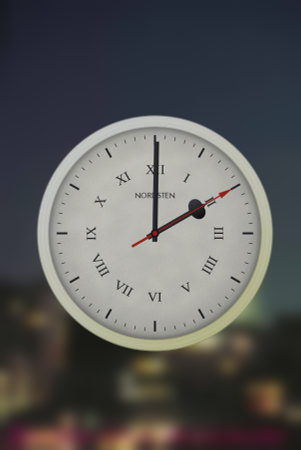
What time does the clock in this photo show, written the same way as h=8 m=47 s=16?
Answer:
h=2 m=0 s=10
